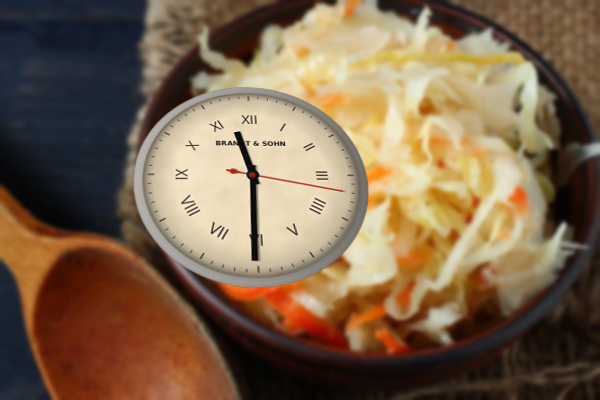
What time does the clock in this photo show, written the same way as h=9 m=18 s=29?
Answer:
h=11 m=30 s=17
